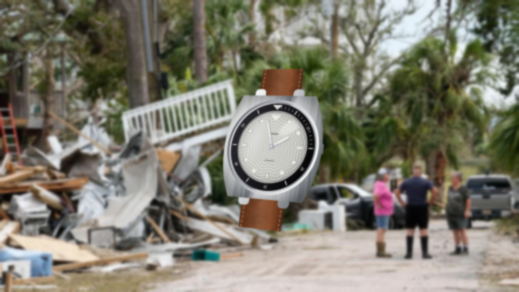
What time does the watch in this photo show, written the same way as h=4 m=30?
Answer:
h=1 m=57
